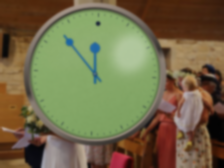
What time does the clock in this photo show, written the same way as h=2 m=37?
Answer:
h=11 m=53
